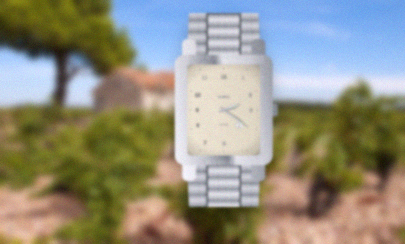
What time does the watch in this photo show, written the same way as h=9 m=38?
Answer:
h=2 m=21
